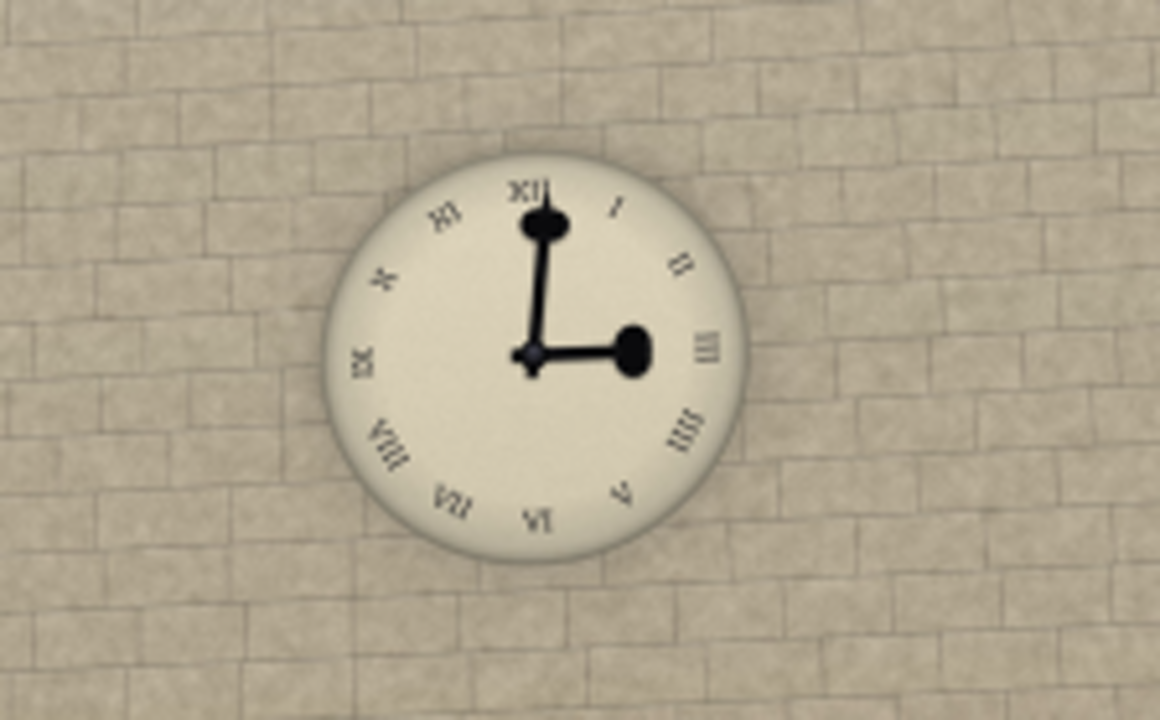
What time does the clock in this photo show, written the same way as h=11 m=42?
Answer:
h=3 m=1
